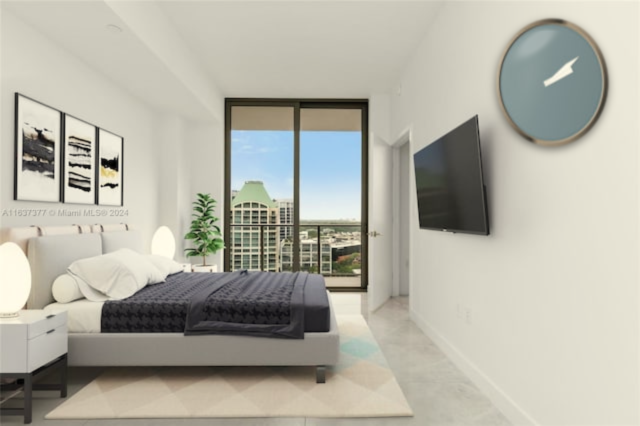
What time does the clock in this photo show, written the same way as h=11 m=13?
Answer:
h=2 m=9
